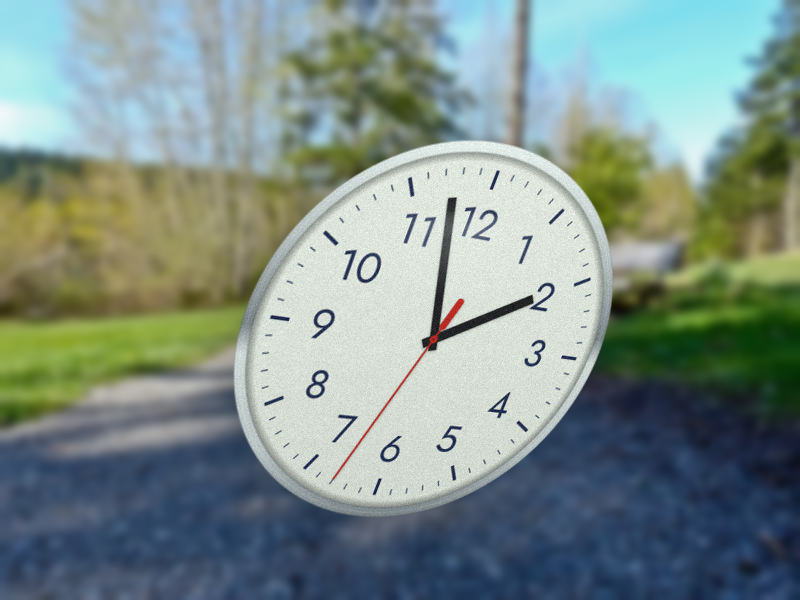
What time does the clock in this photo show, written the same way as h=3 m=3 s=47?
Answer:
h=1 m=57 s=33
